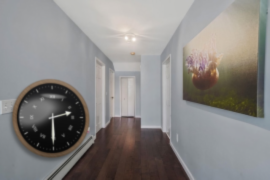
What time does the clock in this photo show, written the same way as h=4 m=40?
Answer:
h=2 m=30
